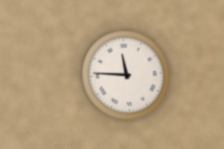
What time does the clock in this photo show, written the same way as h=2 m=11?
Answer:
h=11 m=46
